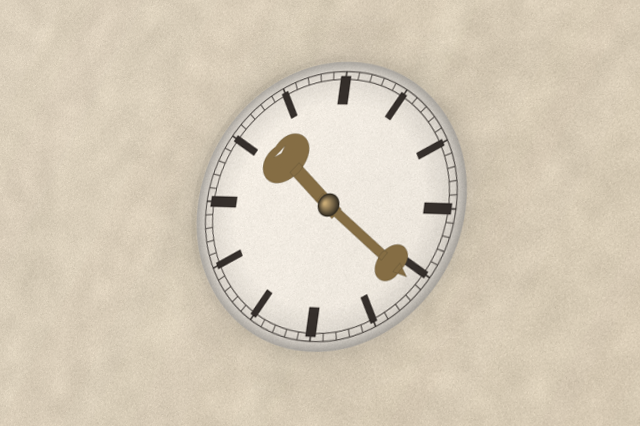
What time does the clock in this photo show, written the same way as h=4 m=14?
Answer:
h=10 m=21
